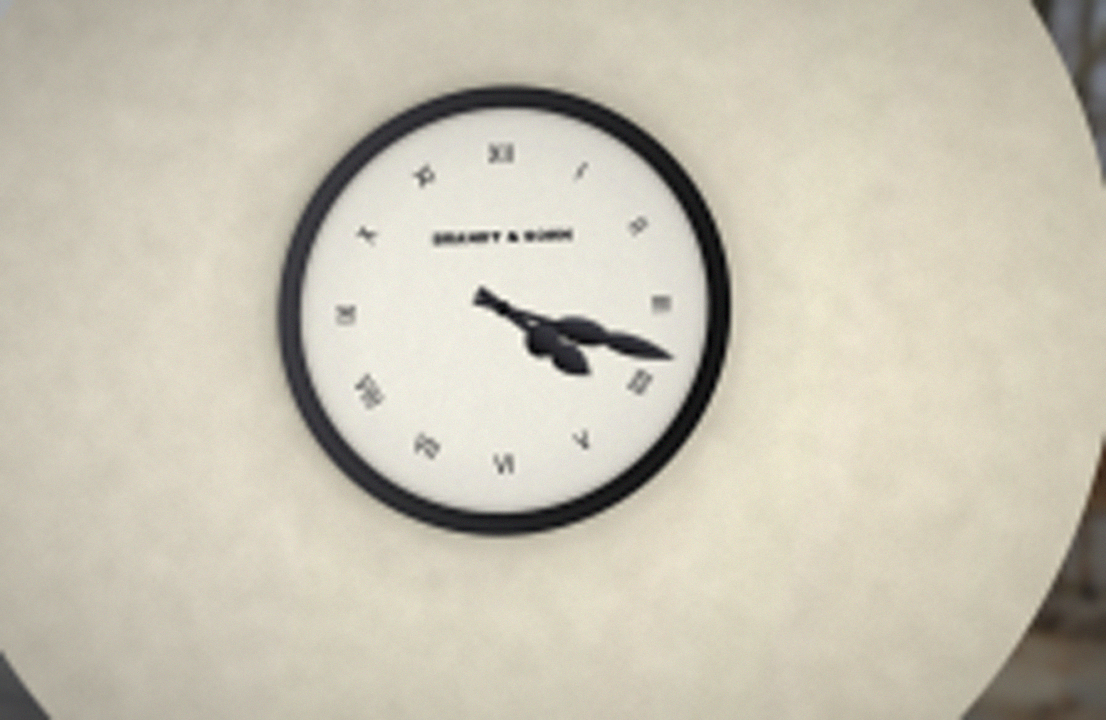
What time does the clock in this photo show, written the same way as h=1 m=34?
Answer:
h=4 m=18
